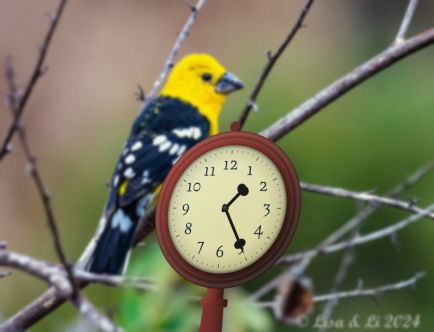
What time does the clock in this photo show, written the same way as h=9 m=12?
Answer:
h=1 m=25
